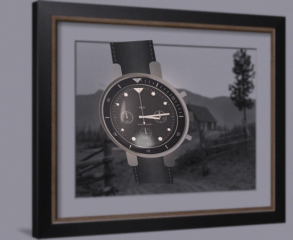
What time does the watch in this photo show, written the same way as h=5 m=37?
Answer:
h=3 m=14
